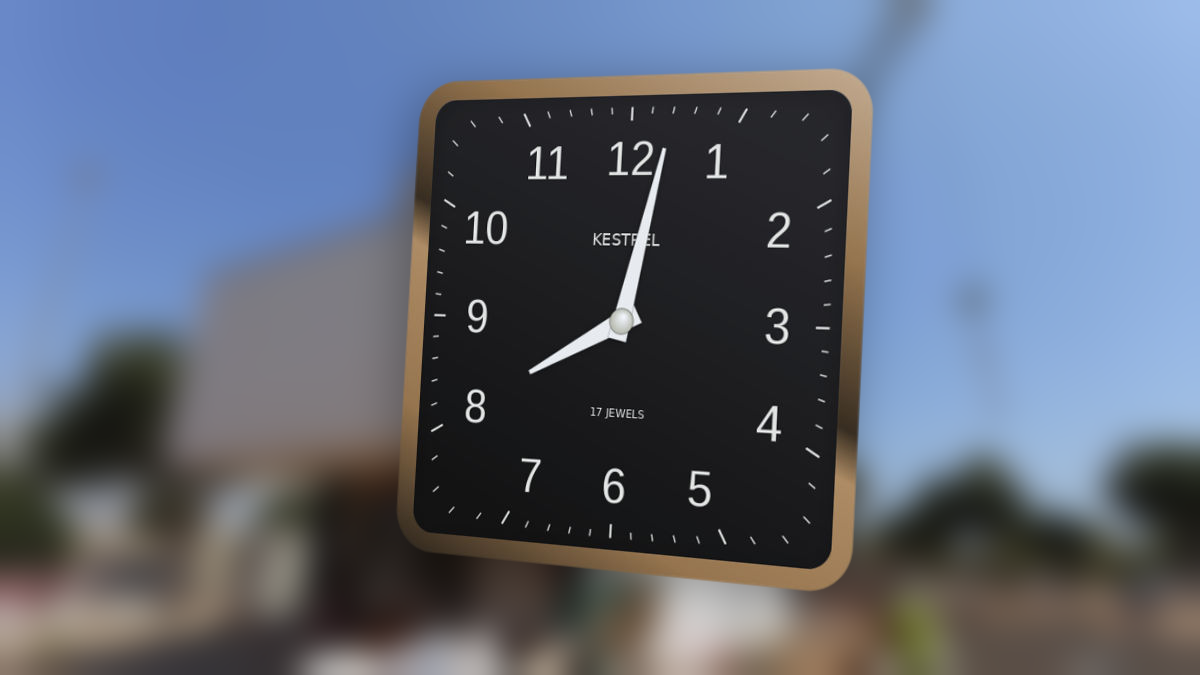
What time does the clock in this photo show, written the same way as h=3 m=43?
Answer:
h=8 m=2
